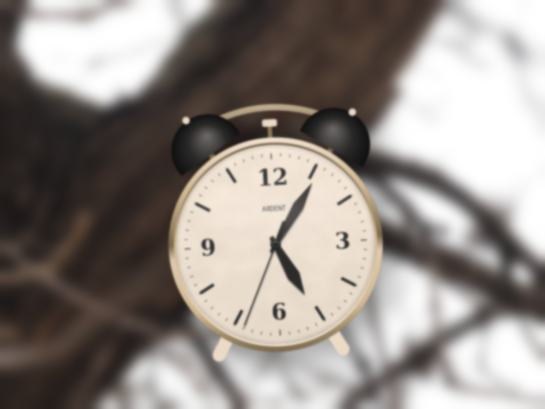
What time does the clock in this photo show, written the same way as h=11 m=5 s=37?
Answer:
h=5 m=5 s=34
